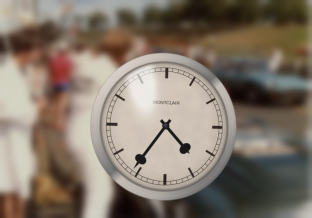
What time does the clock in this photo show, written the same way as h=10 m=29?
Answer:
h=4 m=36
